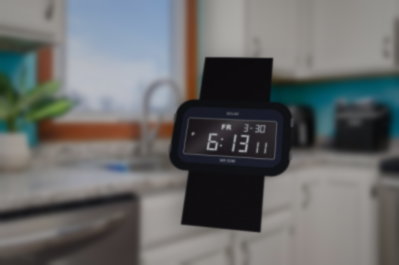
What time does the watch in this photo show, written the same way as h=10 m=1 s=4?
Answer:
h=6 m=13 s=11
